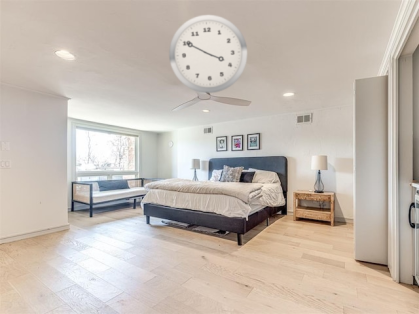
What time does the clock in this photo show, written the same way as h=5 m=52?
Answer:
h=3 m=50
